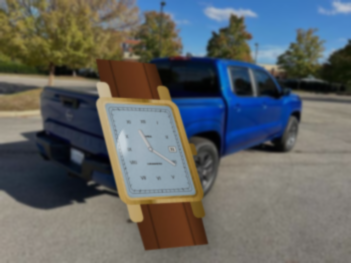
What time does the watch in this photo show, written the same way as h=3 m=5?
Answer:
h=11 m=21
